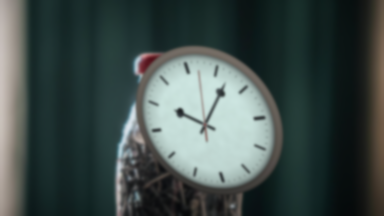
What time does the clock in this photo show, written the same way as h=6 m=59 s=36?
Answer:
h=10 m=7 s=2
